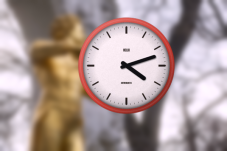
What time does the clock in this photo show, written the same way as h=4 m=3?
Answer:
h=4 m=12
